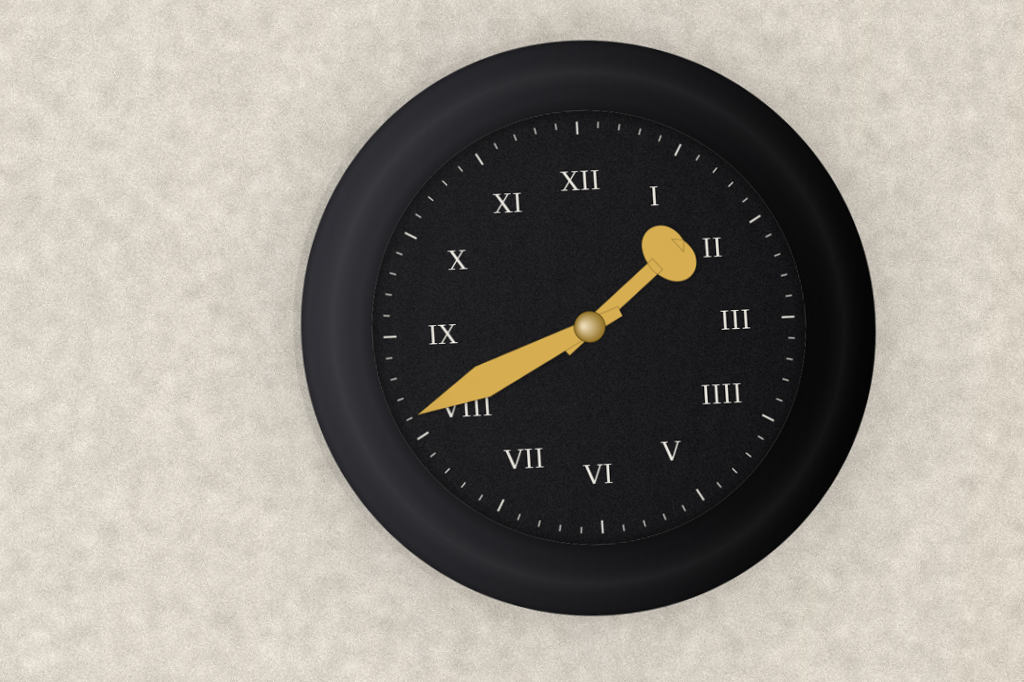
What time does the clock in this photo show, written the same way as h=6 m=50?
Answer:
h=1 m=41
